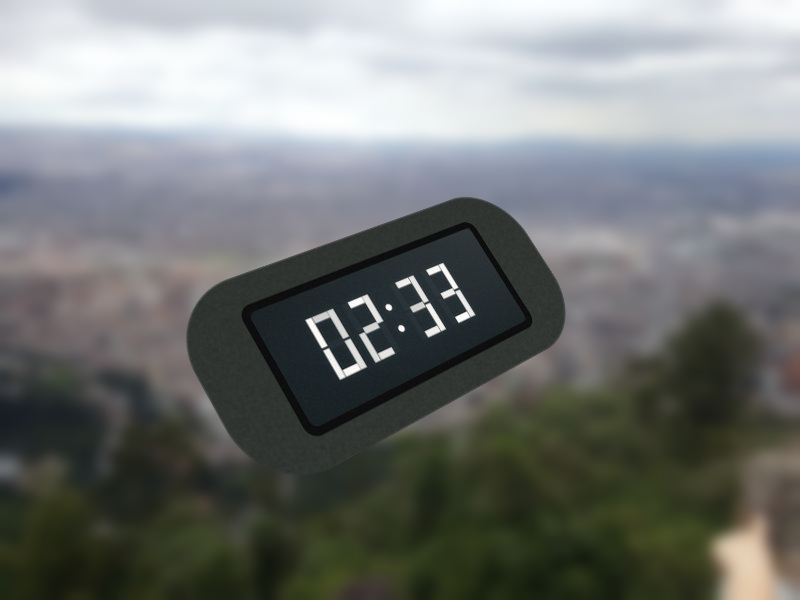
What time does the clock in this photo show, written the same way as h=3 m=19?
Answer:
h=2 m=33
